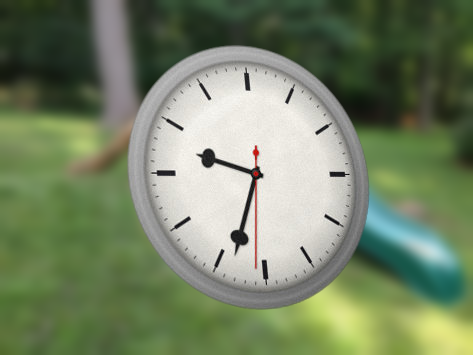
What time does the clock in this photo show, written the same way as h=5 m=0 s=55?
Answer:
h=9 m=33 s=31
